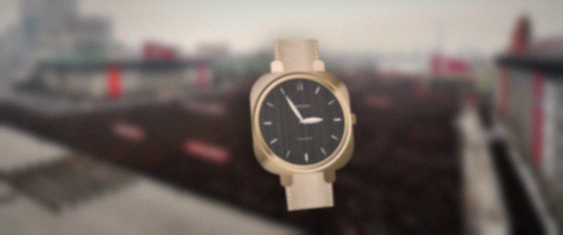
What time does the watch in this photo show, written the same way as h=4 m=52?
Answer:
h=2 m=55
